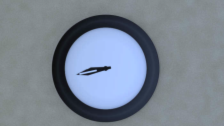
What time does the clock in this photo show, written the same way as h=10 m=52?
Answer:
h=8 m=43
